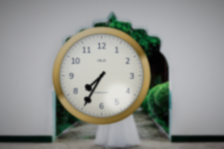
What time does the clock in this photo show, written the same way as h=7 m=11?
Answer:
h=7 m=35
